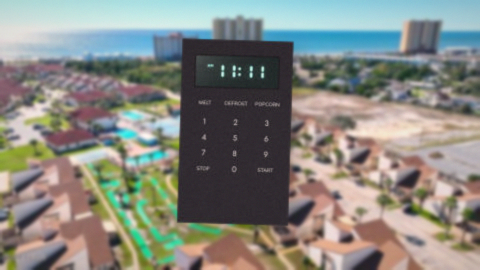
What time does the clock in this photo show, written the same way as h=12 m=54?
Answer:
h=11 m=11
